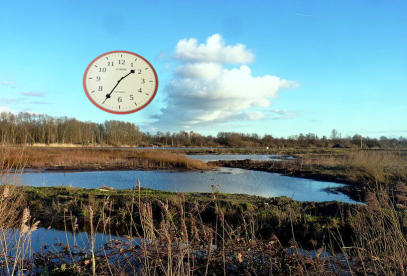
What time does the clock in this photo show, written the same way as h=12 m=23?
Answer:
h=1 m=35
